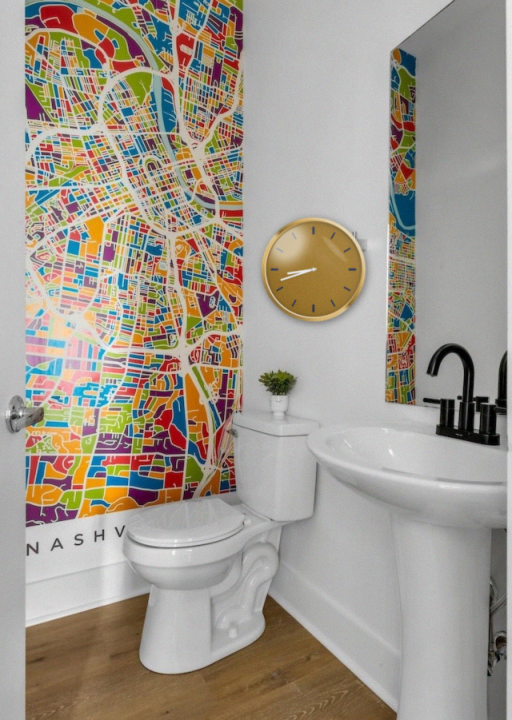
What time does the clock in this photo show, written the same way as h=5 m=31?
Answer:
h=8 m=42
